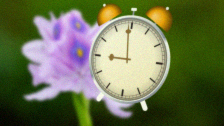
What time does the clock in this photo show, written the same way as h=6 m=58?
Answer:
h=8 m=59
